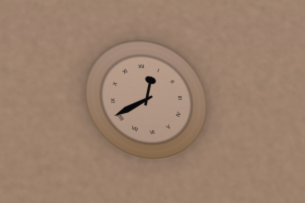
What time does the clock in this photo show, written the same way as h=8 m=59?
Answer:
h=12 m=41
